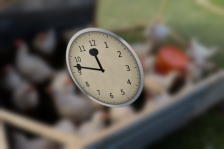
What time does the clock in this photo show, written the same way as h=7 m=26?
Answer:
h=11 m=47
